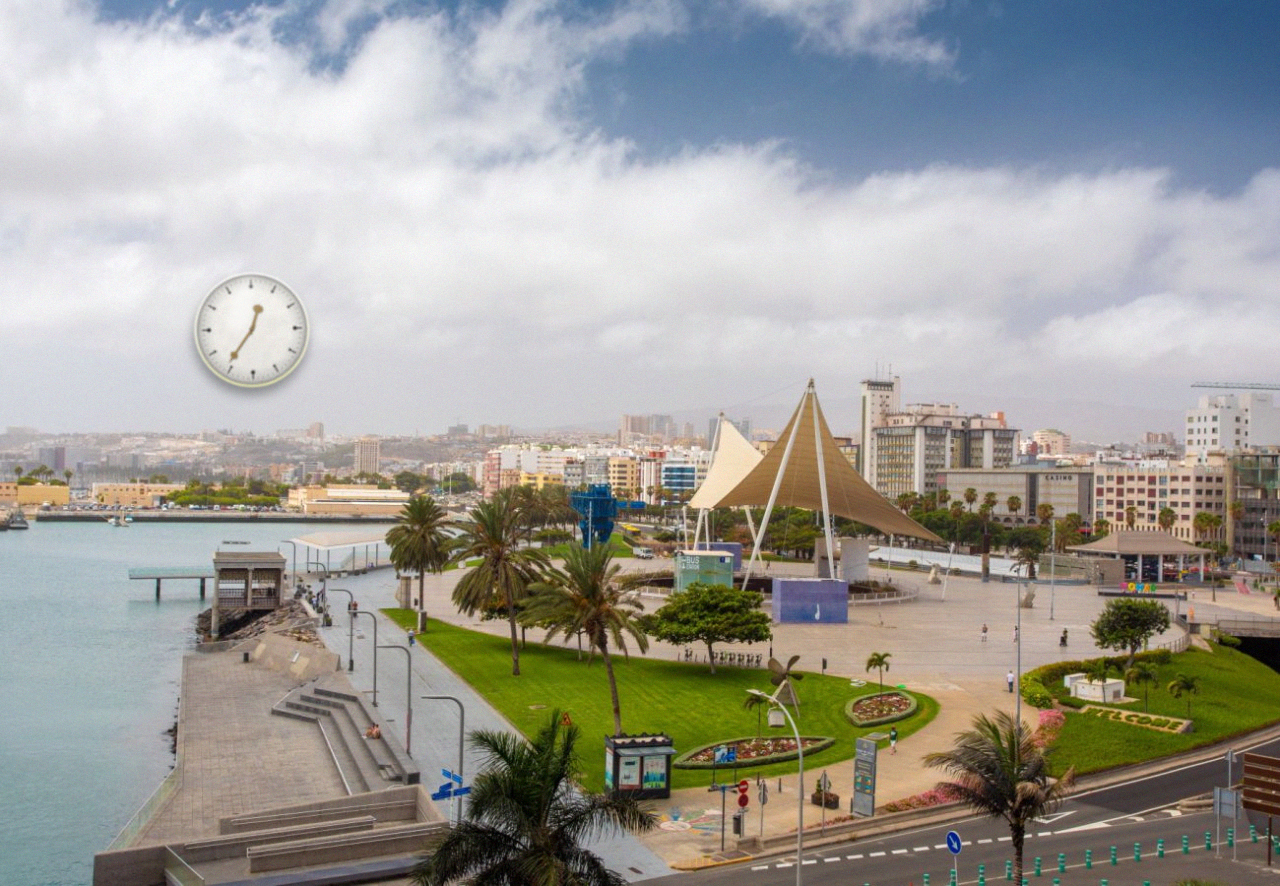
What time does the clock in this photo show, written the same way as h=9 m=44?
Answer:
h=12 m=36
